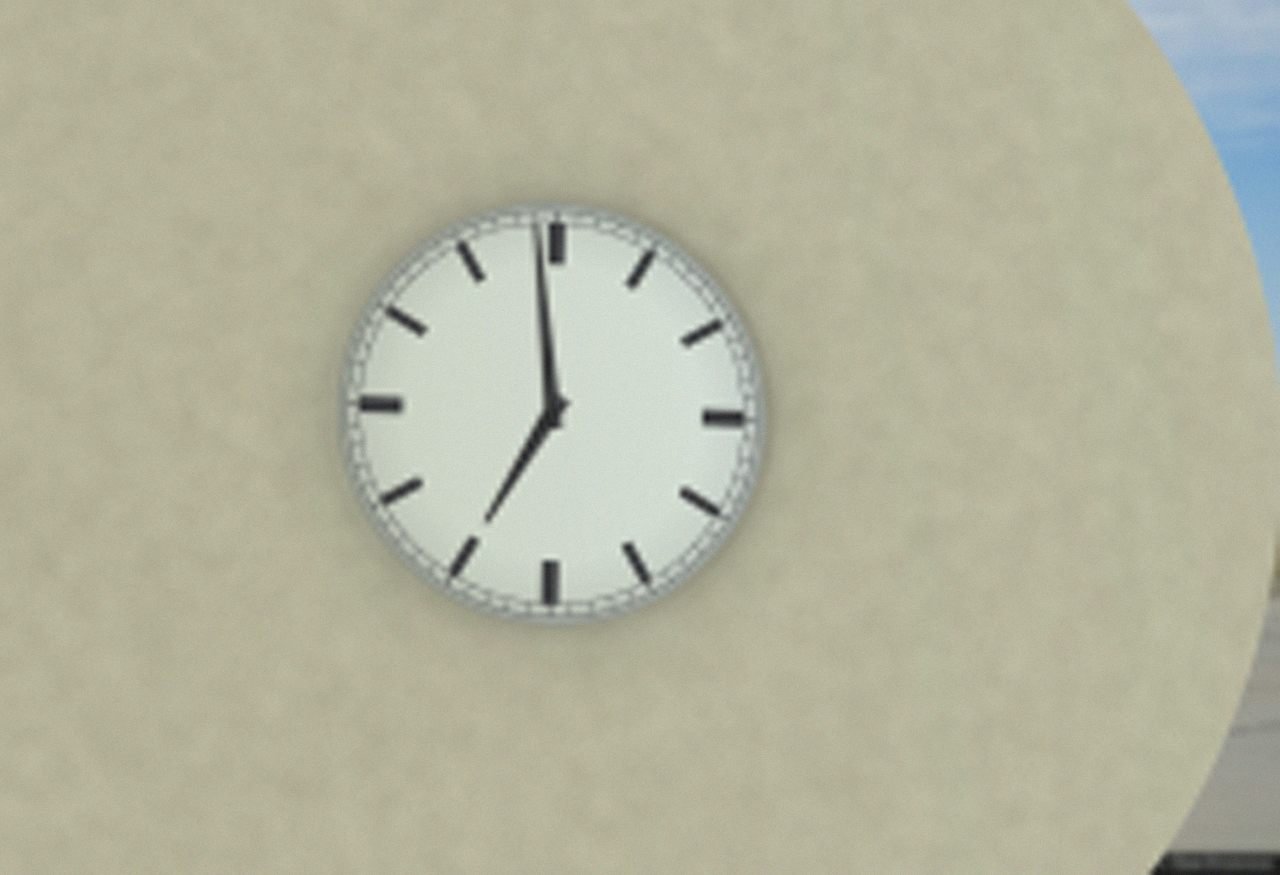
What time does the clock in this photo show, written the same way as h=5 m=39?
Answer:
h=6 m=59
